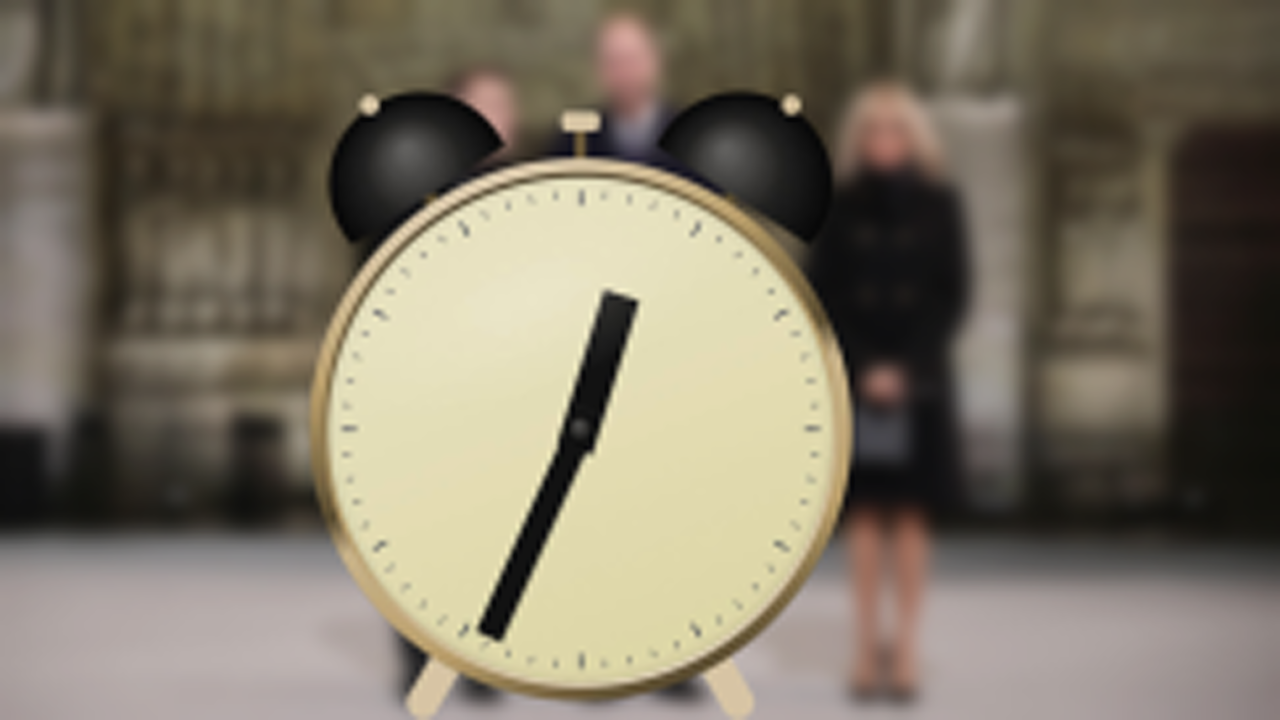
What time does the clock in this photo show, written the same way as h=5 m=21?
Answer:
h=12 m=34
